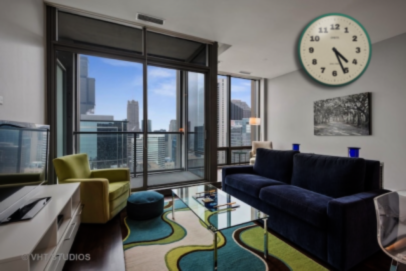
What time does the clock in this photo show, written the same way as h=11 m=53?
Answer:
h=4 m=26
